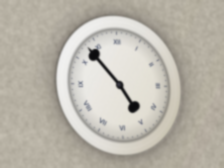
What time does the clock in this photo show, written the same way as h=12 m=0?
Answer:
h=4 m=53
